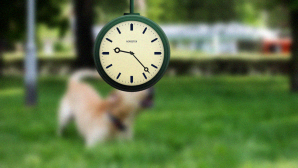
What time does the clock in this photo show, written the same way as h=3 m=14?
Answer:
h=9 m=23
